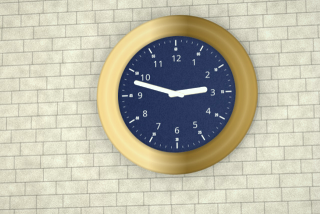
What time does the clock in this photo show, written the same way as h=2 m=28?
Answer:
h=2 m=48
